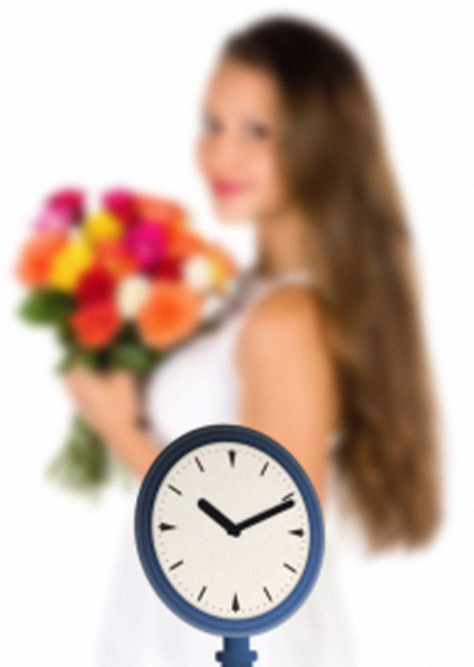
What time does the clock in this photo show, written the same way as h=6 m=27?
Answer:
h=10 m=11
